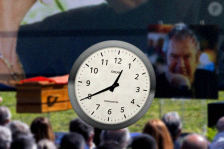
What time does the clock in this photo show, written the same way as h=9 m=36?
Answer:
h=12 m=40
